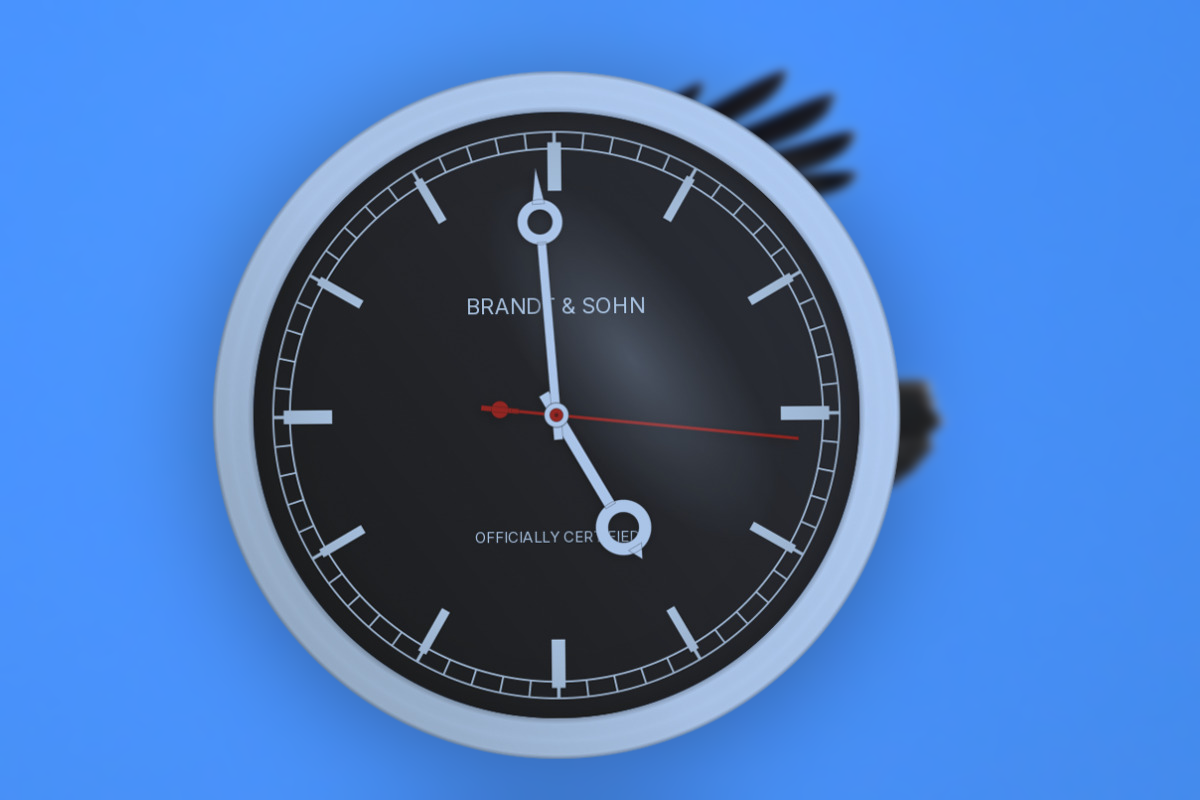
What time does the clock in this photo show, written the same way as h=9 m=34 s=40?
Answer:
h=4 m=59 s=16
